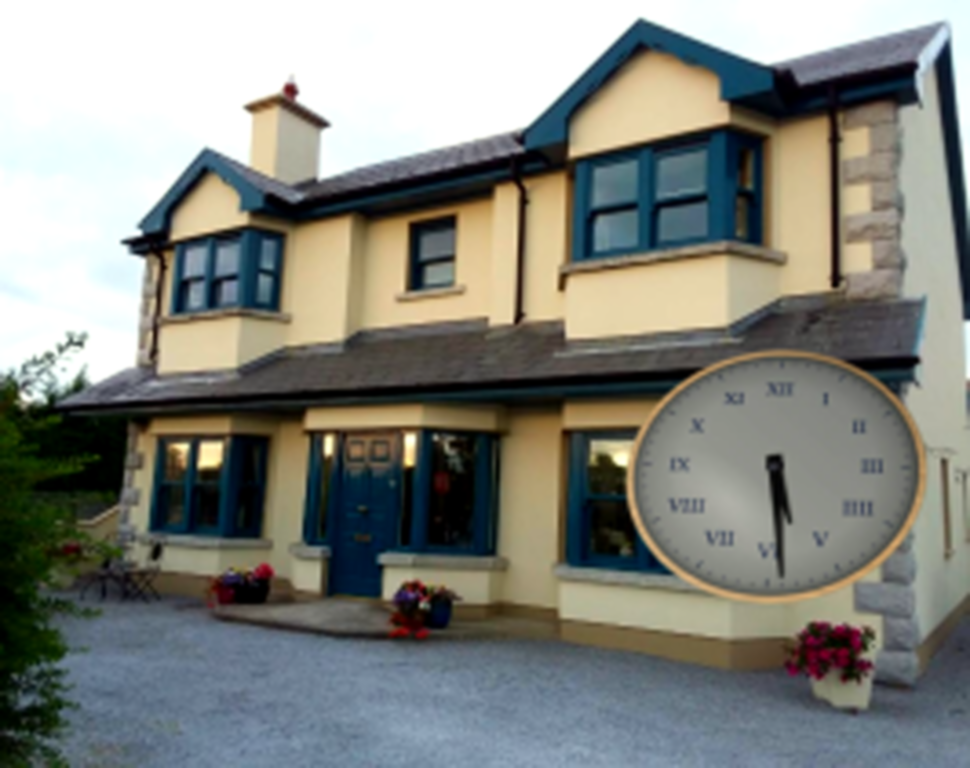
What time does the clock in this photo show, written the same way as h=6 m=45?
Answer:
h=5 m=29
